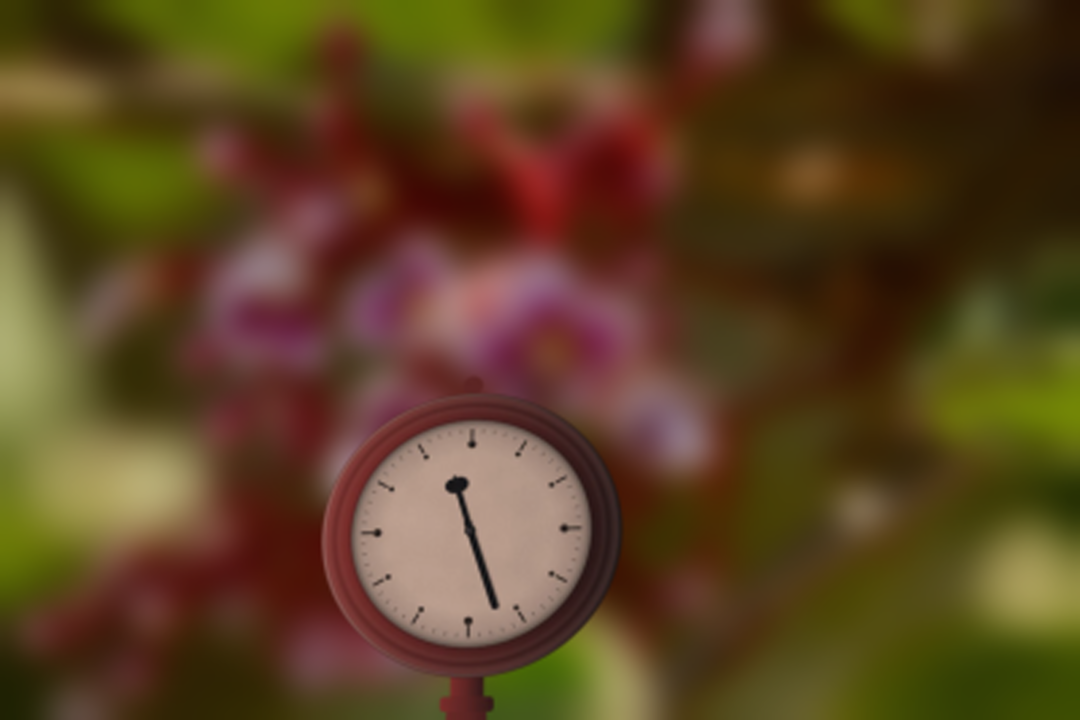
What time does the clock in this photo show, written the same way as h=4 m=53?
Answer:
h=11 m=27
